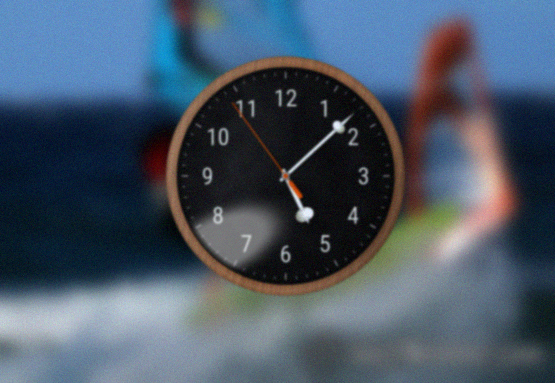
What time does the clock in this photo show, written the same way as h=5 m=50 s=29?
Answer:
h=5 m=7 s=54
